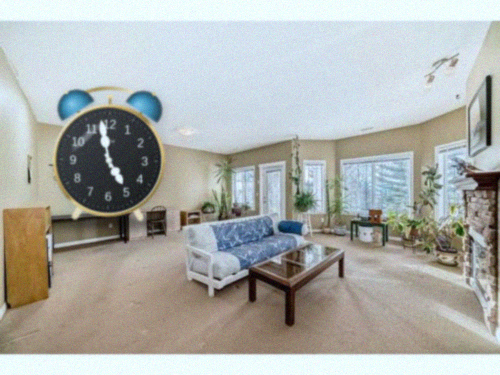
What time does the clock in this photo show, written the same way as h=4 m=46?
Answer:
h=4 m=58
